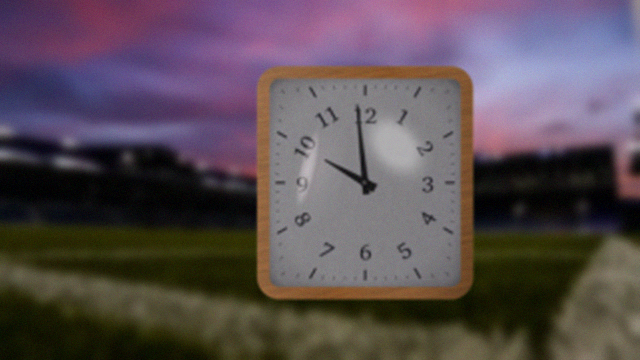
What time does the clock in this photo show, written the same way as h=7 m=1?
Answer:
h=9 m=59
